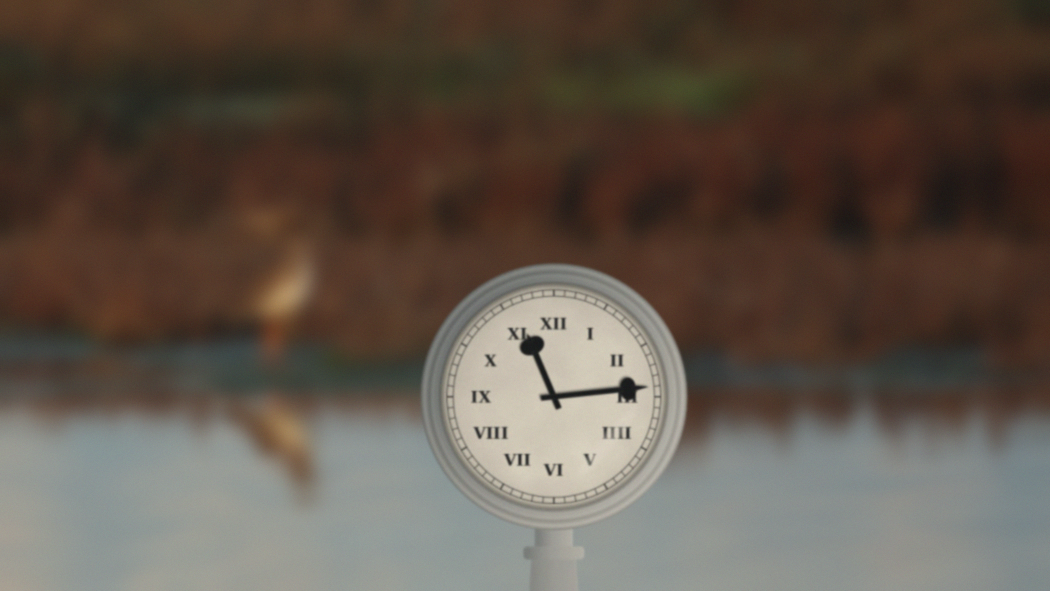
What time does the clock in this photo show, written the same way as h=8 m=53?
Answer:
h=11 m=14
